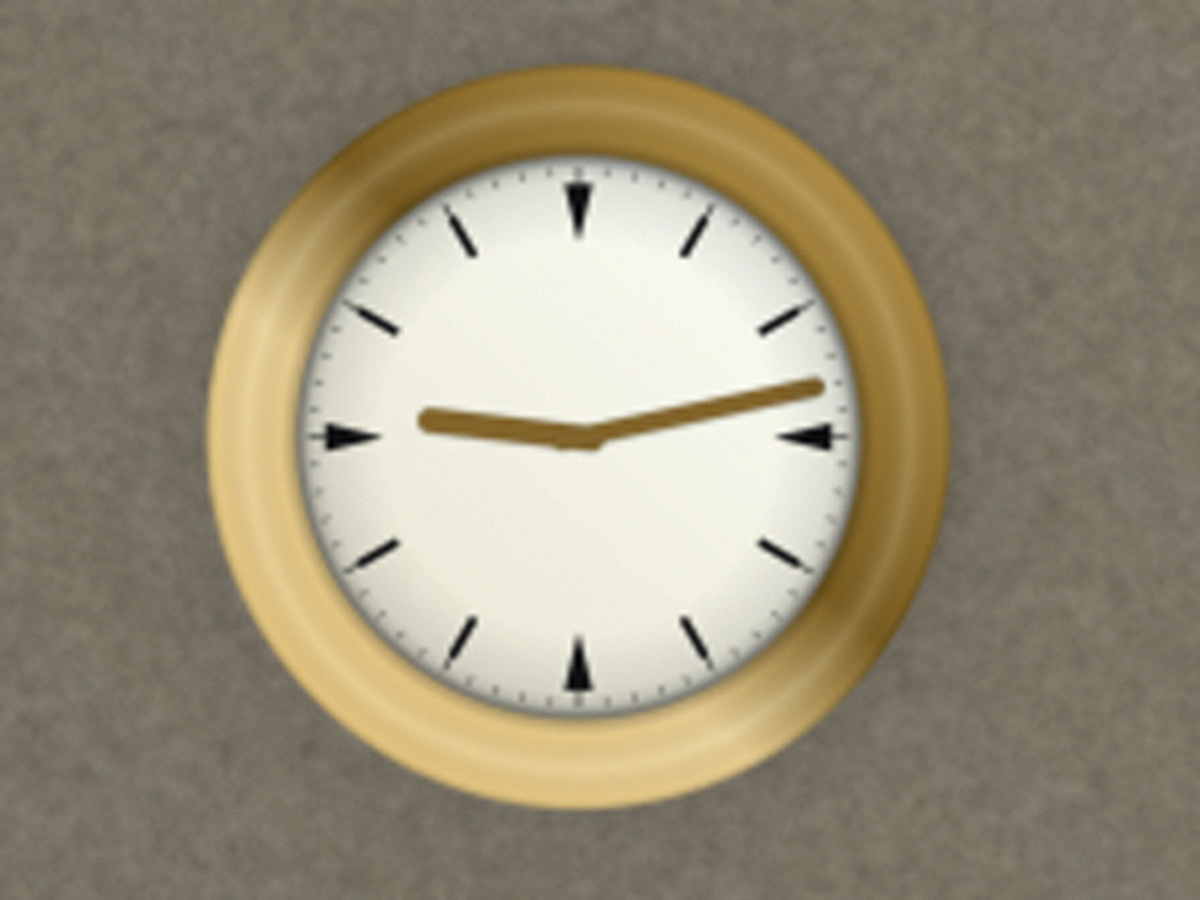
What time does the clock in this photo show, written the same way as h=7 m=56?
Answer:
h=9 m=13
